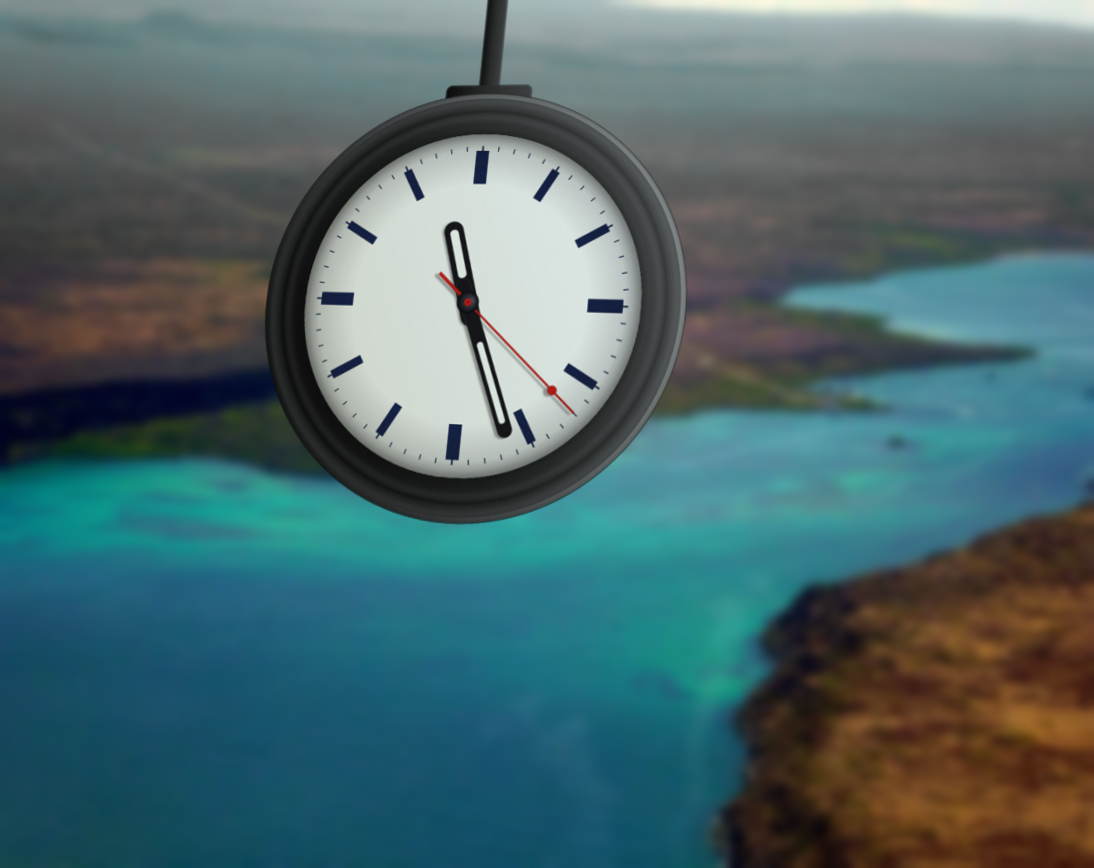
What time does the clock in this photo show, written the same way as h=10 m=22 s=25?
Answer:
h=11 m=26 s=22
